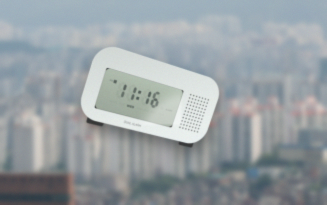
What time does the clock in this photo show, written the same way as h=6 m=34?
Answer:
h=11 m=16
